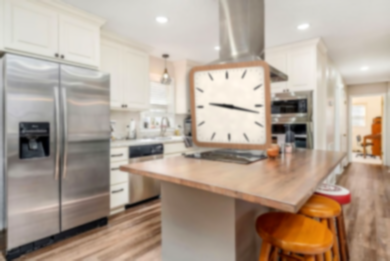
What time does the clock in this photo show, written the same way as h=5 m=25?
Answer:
h=9 m=17
